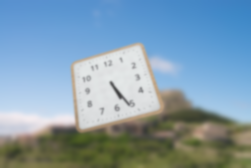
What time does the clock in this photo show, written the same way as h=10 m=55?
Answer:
h=5 m=26
